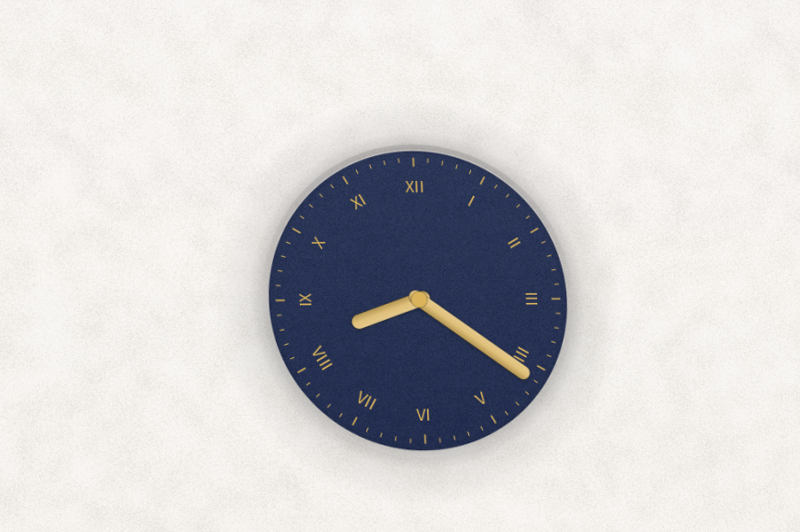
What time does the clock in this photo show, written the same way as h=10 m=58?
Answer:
h=8 m=21
